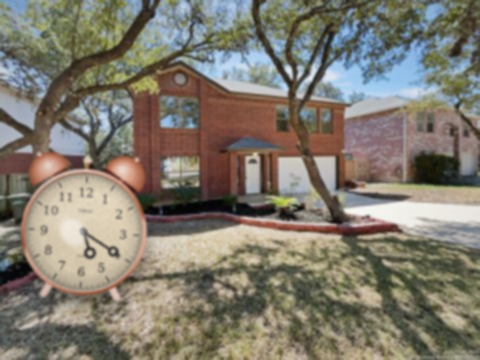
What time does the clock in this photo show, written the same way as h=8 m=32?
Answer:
h=5 m=20
